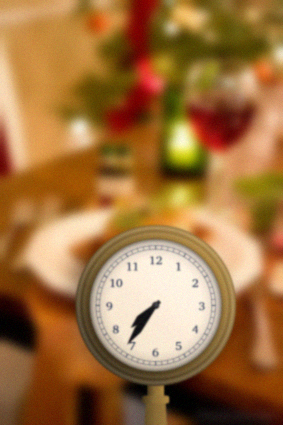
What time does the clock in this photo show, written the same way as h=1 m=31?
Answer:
h=7 m=36
